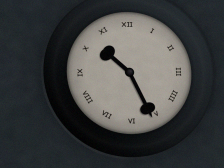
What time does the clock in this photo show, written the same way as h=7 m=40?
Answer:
h=10 m=26
